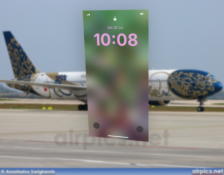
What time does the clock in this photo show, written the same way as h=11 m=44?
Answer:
h=10 m=8
